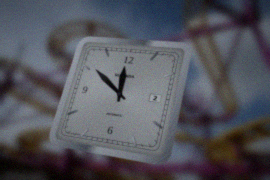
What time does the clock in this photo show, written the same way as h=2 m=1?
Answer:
h=11 m=51
